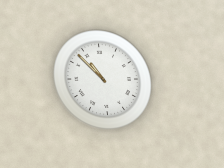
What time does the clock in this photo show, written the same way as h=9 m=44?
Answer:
h=10 m=53
